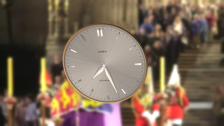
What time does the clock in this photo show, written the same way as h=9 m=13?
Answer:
h=7 m=27
